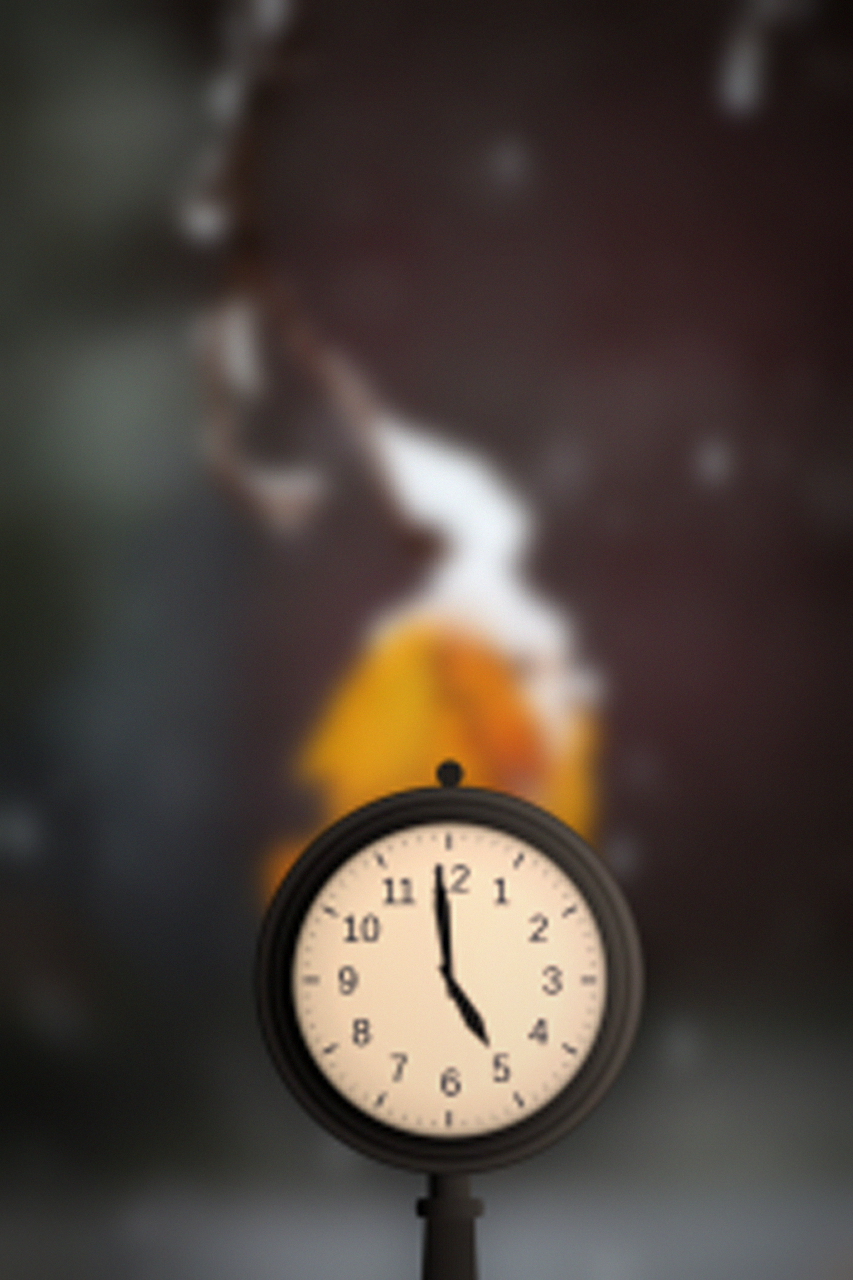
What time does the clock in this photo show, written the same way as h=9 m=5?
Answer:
h=4 m=59
